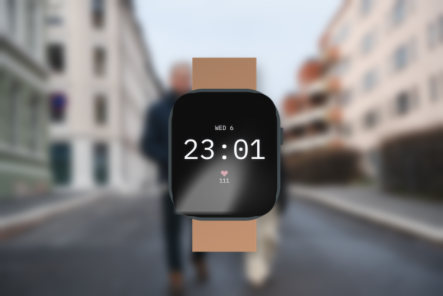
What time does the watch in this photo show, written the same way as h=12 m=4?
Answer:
h=23 m=1
